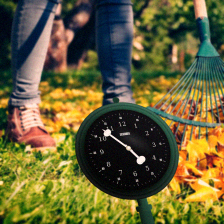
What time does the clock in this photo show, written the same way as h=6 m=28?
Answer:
h=4 m=53
